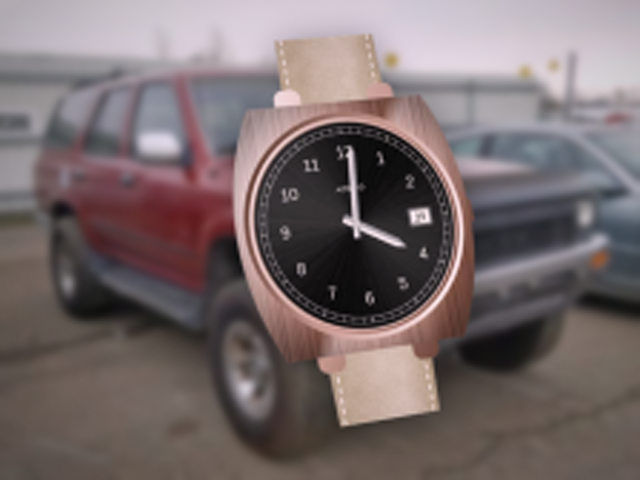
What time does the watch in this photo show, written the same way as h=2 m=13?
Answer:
h=4 m=1
